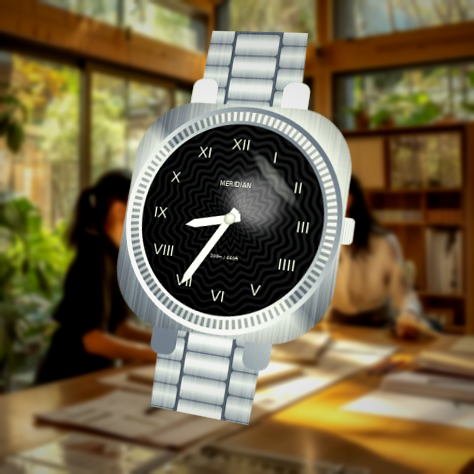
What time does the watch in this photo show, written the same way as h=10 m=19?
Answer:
h=8 m=35
